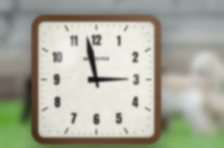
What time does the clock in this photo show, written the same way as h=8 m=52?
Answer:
h=2 m=58
